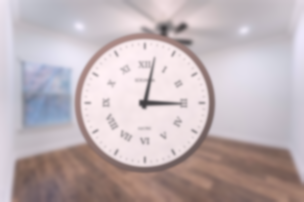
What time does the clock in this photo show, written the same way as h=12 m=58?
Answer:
h=3 m=2
